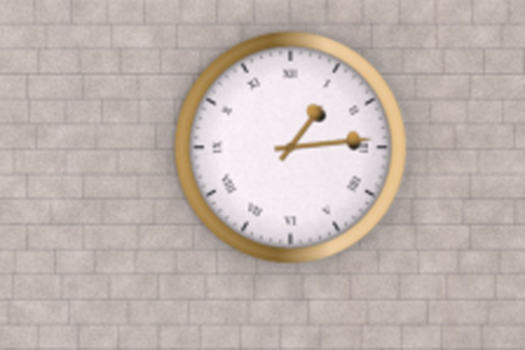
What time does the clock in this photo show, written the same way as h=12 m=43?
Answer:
h=1 m=14
